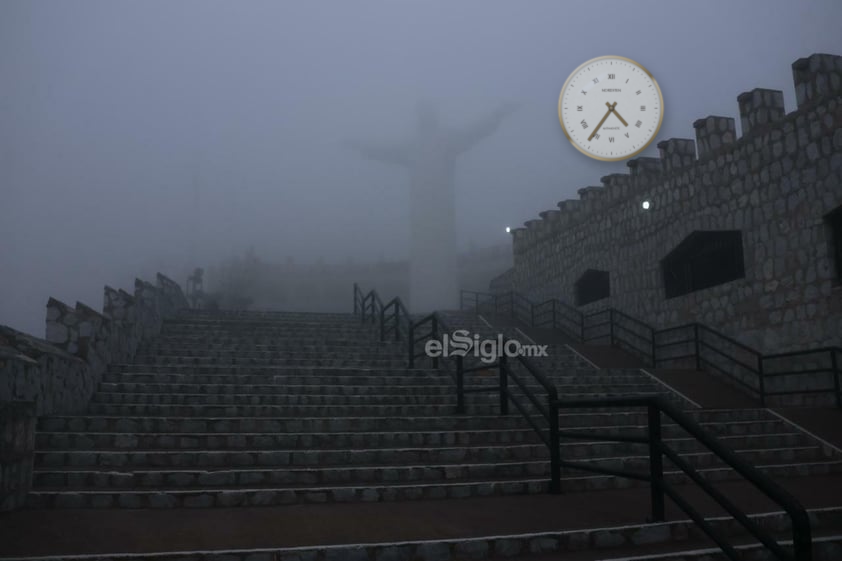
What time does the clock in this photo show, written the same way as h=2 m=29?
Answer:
h=4 m=36
